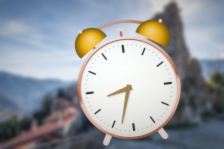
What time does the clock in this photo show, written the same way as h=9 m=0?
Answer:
h=8 m=33
